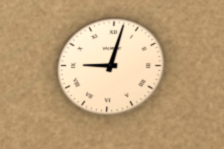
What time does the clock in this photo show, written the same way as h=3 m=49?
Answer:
h=9 m=2
